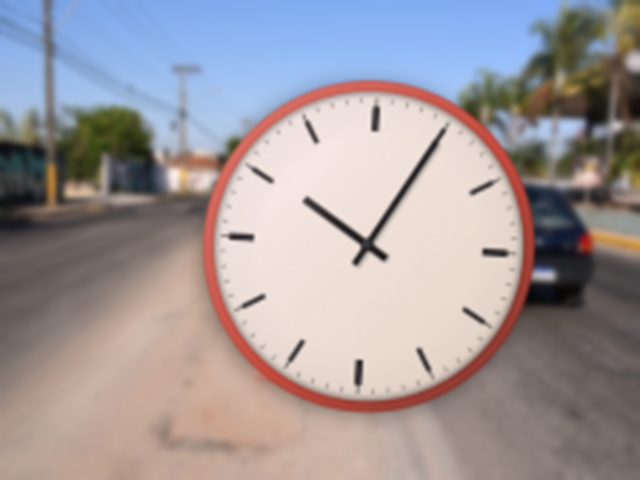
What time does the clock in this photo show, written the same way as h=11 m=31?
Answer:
h=10 m=5
